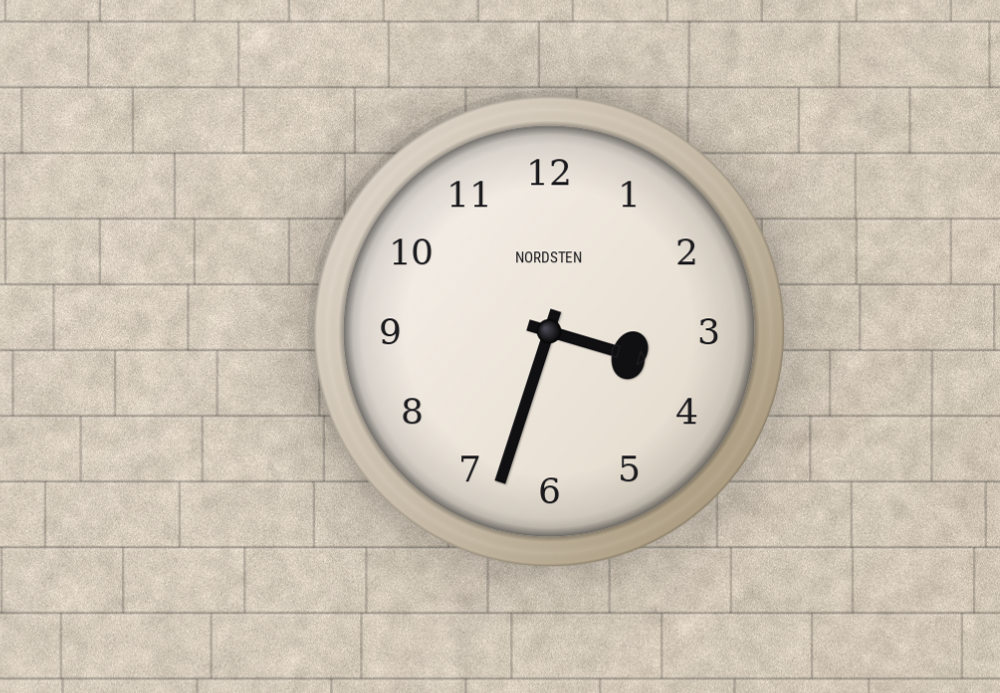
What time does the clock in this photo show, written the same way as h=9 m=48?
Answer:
h=3 m=33
